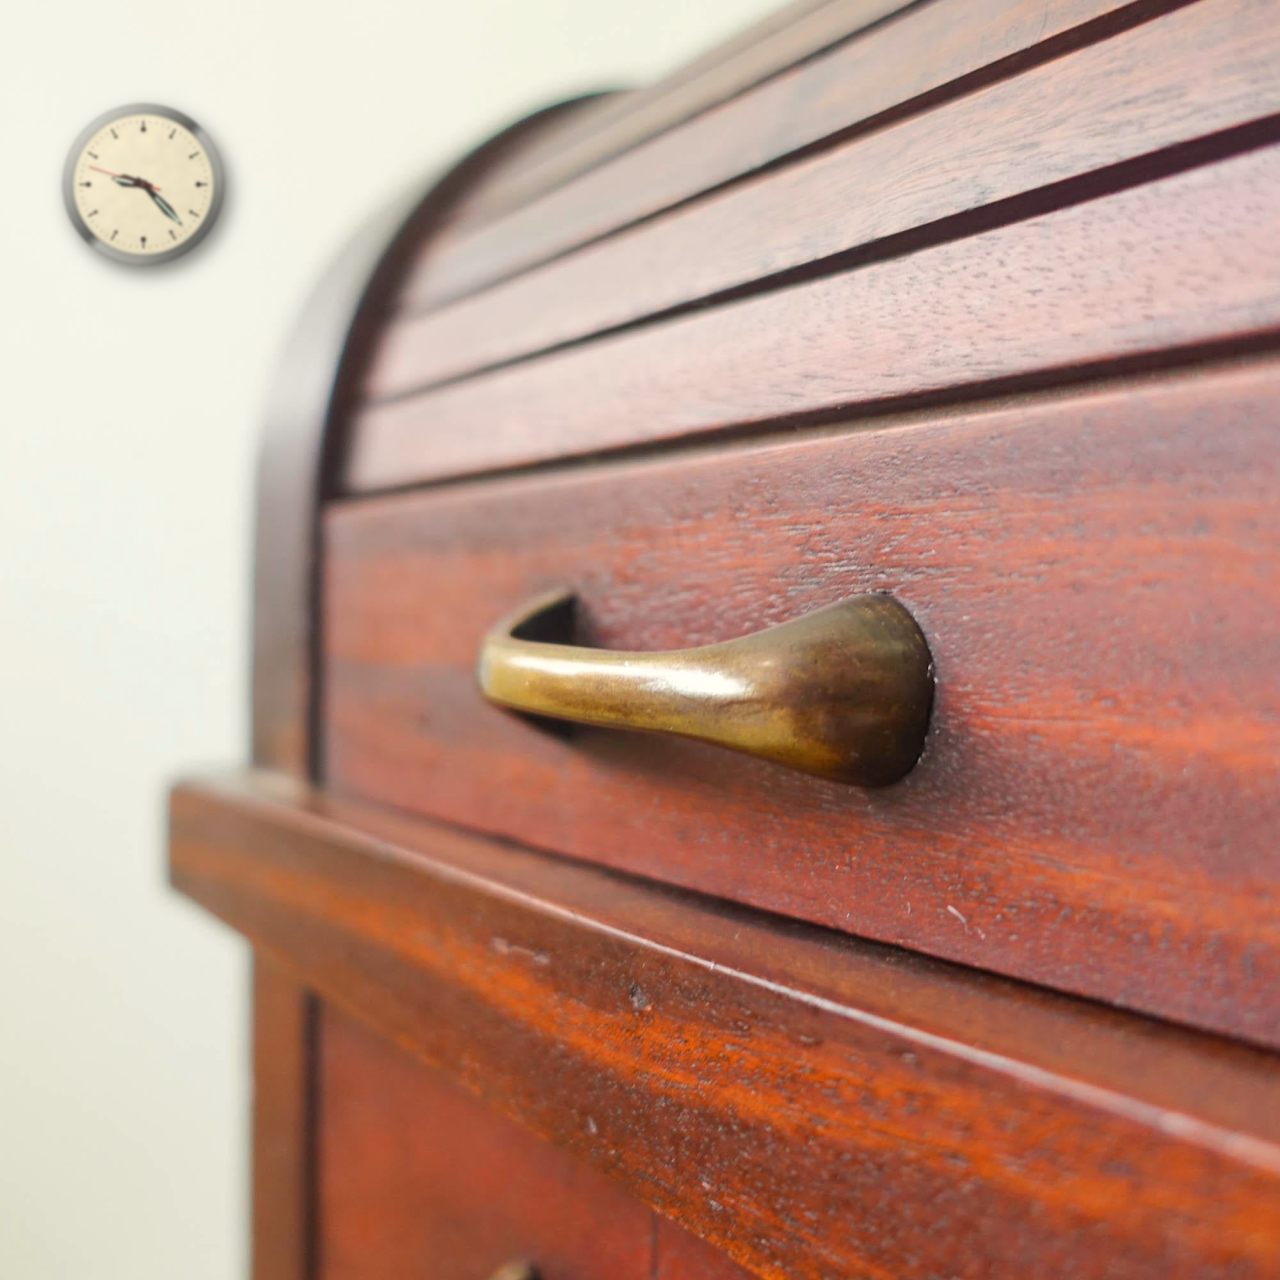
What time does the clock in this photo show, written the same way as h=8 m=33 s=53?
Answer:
h=9 m=22 s=48
